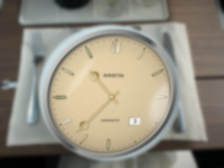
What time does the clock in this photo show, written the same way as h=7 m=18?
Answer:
h=10 m=37
